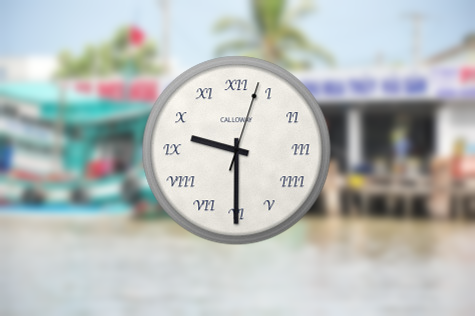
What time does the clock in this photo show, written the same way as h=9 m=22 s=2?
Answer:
h=9 m=30 s=3
